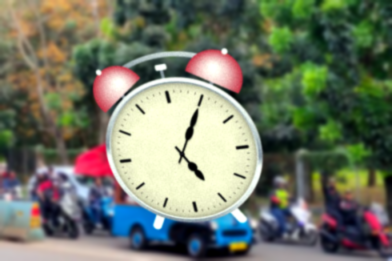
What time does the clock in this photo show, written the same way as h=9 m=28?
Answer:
h=5 m=5
